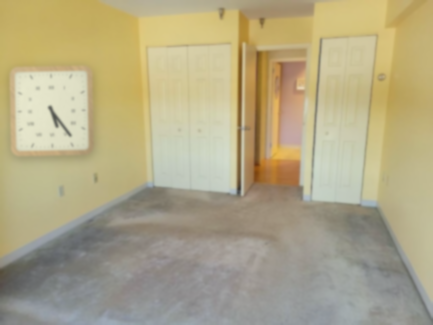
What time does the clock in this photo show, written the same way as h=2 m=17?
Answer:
h=5 m=24
